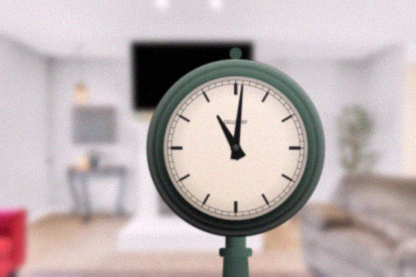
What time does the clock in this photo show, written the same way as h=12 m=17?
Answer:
h=11 m=1
